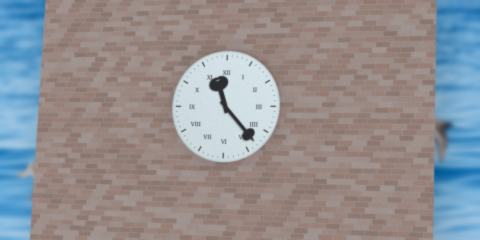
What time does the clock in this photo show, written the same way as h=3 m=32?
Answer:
h=11 m=23
